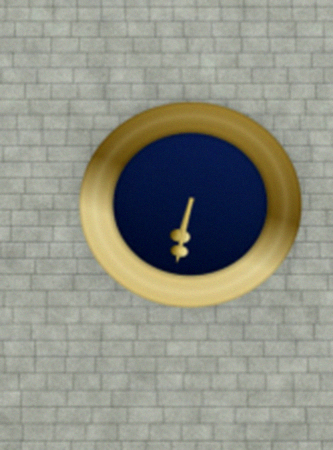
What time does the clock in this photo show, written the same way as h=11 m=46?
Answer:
h=6 m=32
